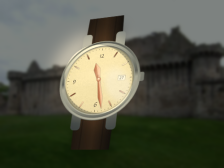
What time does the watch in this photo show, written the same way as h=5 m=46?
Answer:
h=11 m=28
